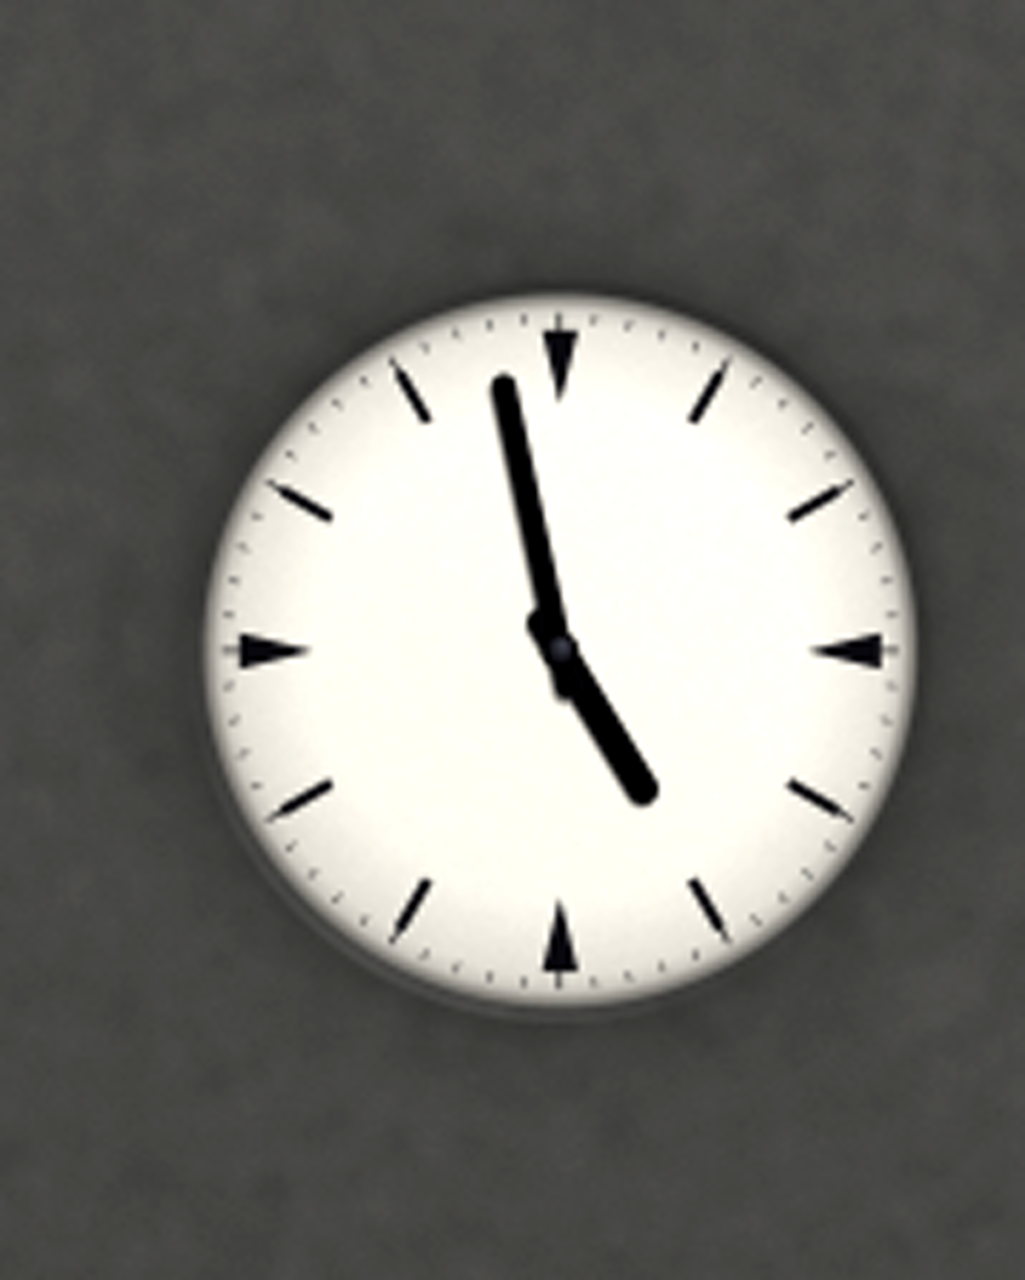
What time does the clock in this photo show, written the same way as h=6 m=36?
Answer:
h=4 m=58
